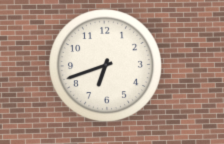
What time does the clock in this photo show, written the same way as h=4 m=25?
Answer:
h=6 m=42
